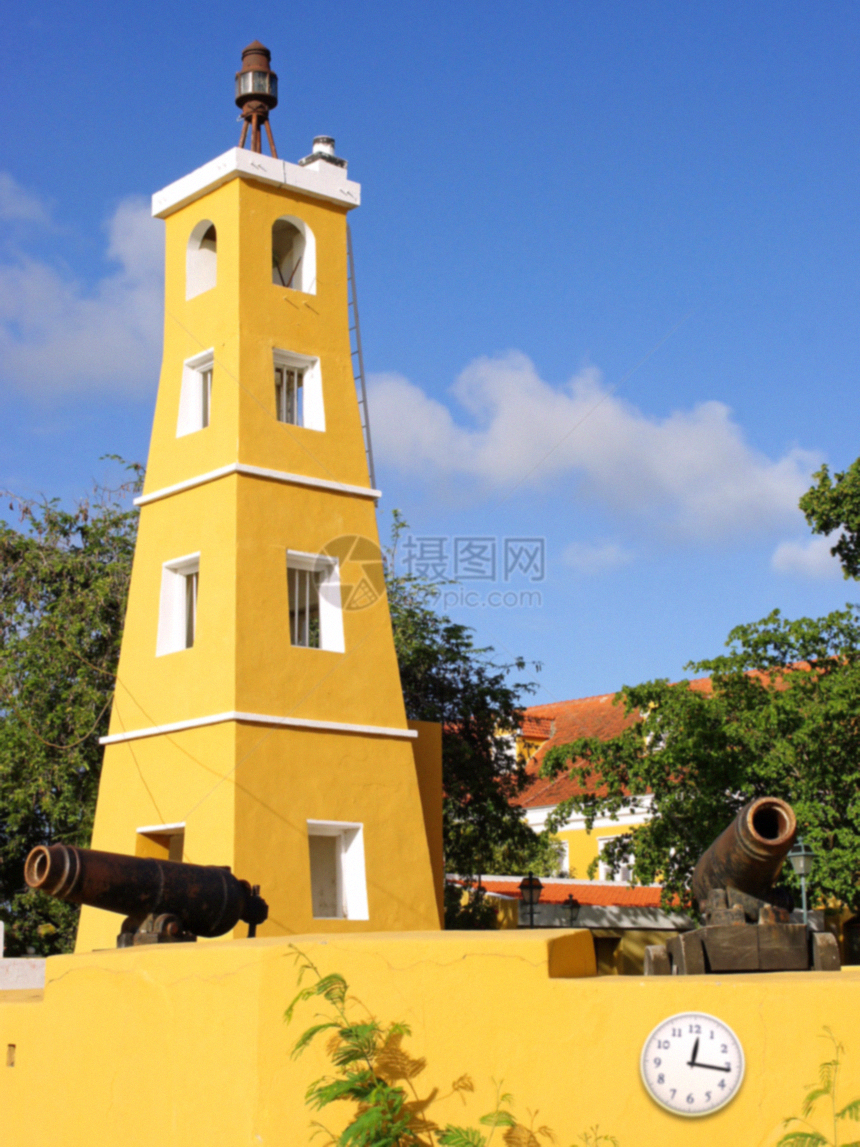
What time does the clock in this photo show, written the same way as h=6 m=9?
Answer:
h=12 m=16
